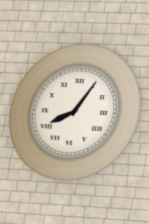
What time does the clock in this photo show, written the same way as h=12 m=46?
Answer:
h=8 m=5
